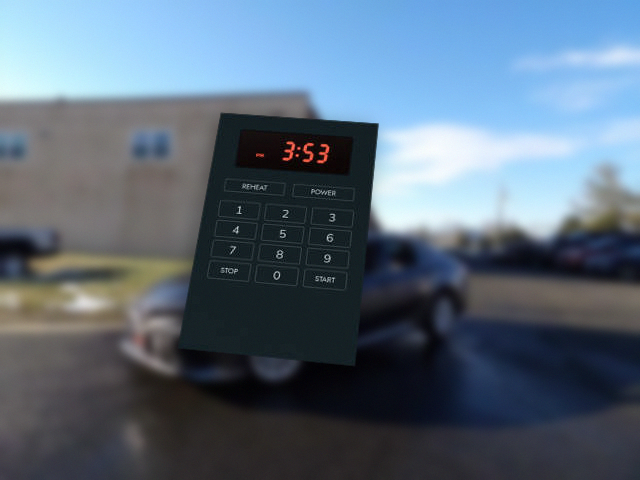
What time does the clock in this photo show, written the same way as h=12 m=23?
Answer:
h=3 m=53
